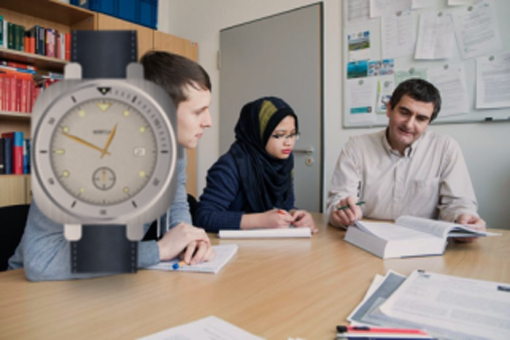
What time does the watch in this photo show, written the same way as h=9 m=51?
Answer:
h=12 m=49
